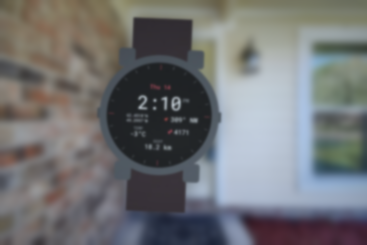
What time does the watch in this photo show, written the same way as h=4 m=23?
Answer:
h=2 m=10
